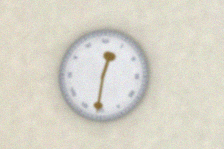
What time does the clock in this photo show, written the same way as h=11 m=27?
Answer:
h=12 m=31
